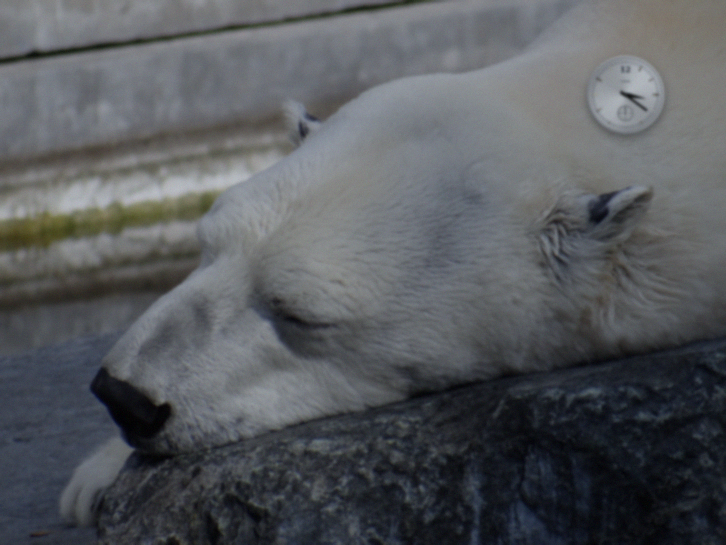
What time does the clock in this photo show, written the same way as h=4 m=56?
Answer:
h=3 m=21
